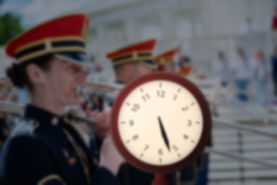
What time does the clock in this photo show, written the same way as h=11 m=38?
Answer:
h=5 m=27
